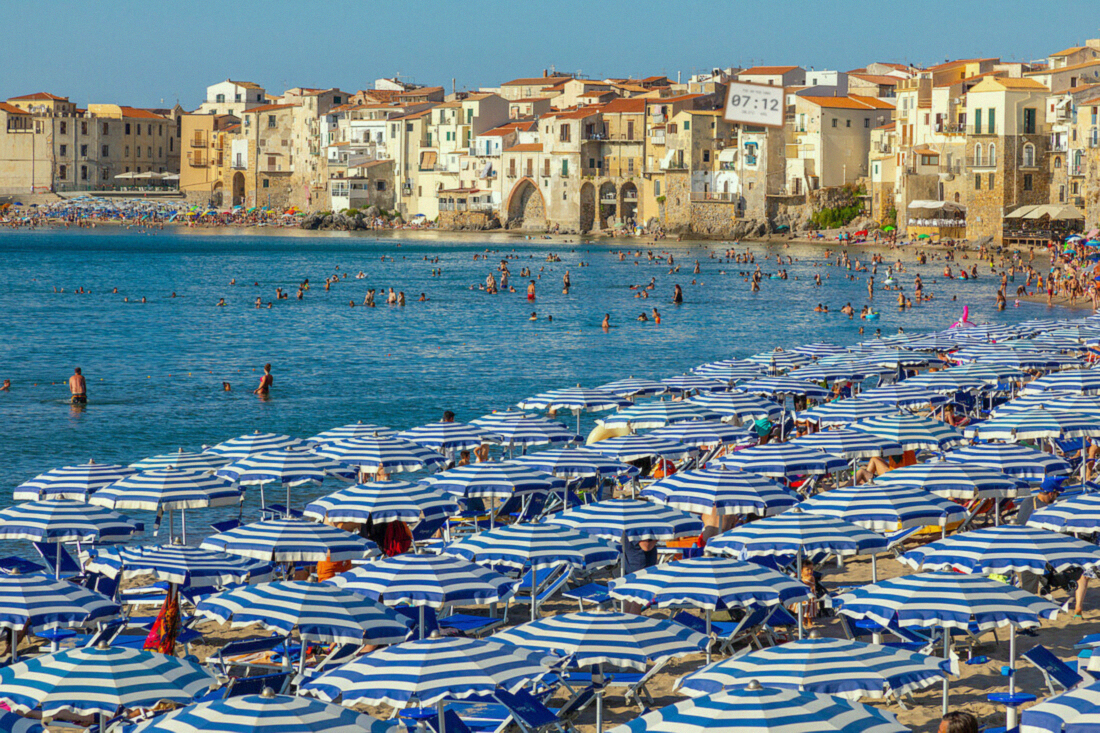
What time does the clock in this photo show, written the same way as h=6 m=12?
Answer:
h=7 m=12
